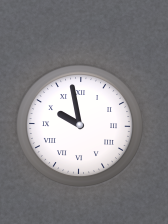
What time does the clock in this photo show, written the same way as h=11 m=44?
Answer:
h=9 m=58
